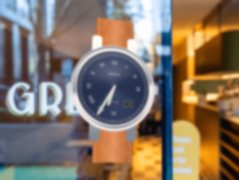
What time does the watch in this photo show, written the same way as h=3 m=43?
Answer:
h=6 m=35
